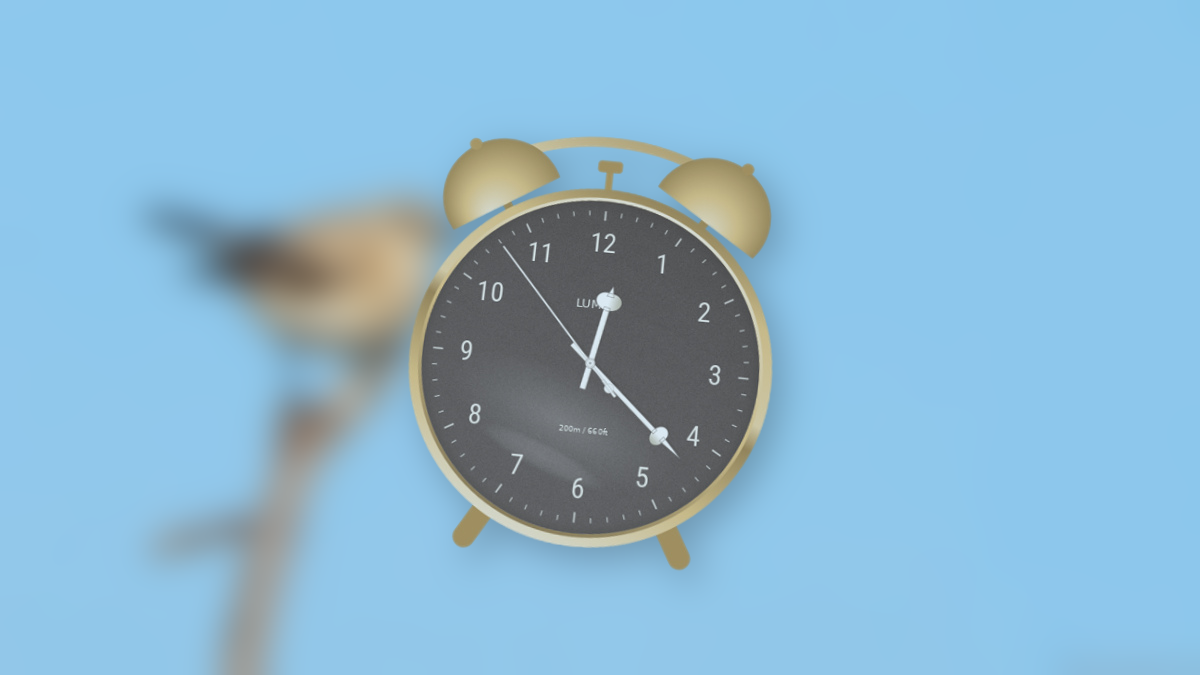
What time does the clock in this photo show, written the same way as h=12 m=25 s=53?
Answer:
h=12 m=21 s=53
